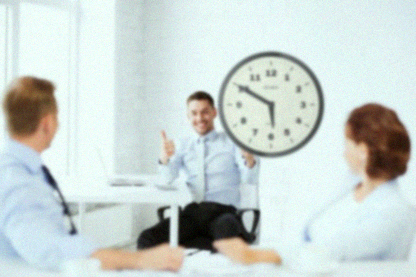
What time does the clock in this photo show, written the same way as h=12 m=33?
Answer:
h=5 m=50
